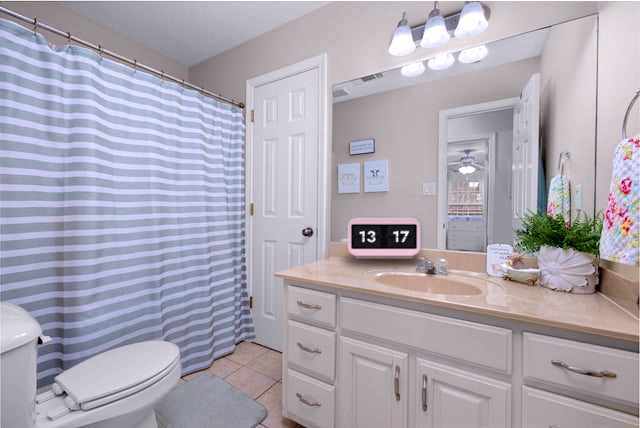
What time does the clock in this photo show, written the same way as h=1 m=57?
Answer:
h=13 m=17
